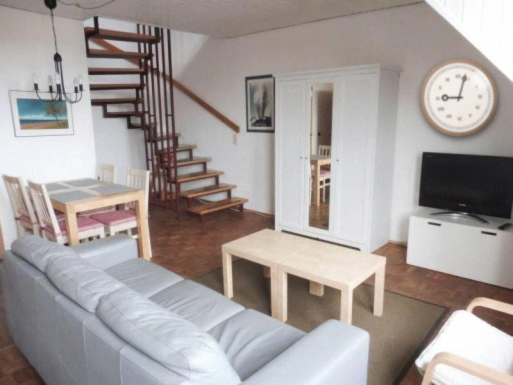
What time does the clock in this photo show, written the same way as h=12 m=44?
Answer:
h=9 m=3
